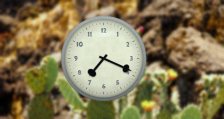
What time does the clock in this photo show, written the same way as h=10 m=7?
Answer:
h=7 m=19
